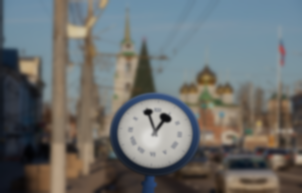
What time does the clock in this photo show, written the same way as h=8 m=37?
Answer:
h=12 m=56
